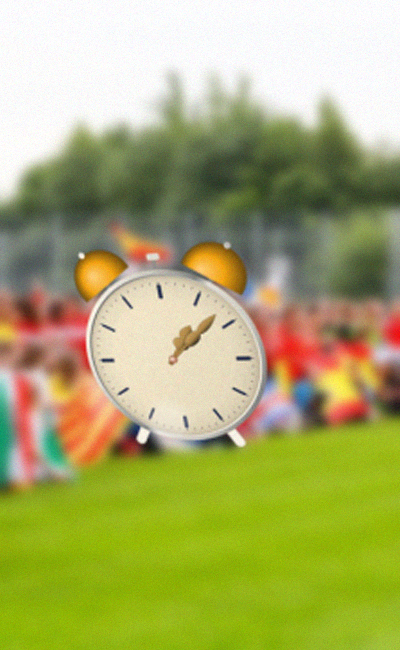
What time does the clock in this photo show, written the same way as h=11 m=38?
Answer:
h=1 m=8
